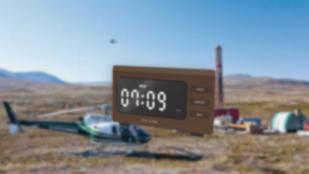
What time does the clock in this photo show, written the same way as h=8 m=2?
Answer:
h=7 m=9
